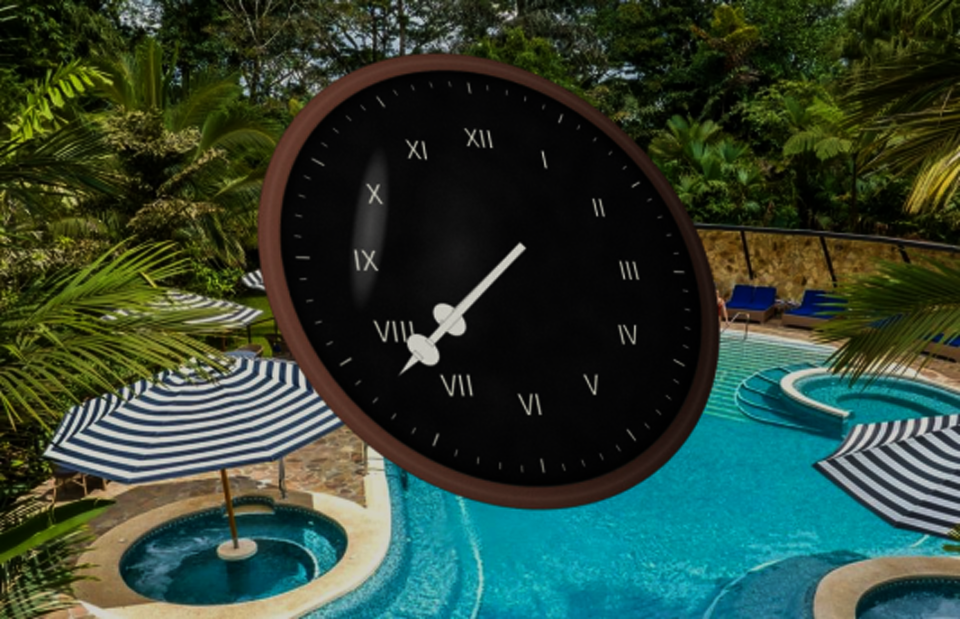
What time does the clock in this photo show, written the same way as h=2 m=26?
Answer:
h=7 m=38
